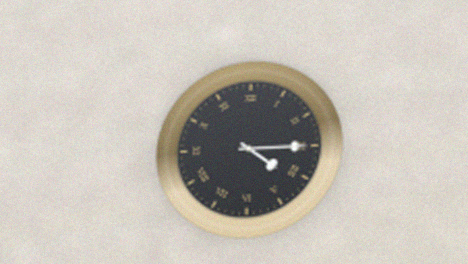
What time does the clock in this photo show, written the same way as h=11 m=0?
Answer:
h=4 m=15
